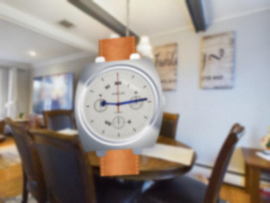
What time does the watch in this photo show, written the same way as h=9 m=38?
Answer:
h=9 m=14
